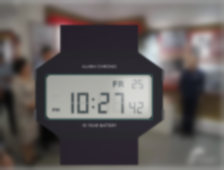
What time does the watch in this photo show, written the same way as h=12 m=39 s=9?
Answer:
h=10 m=27 s=42
